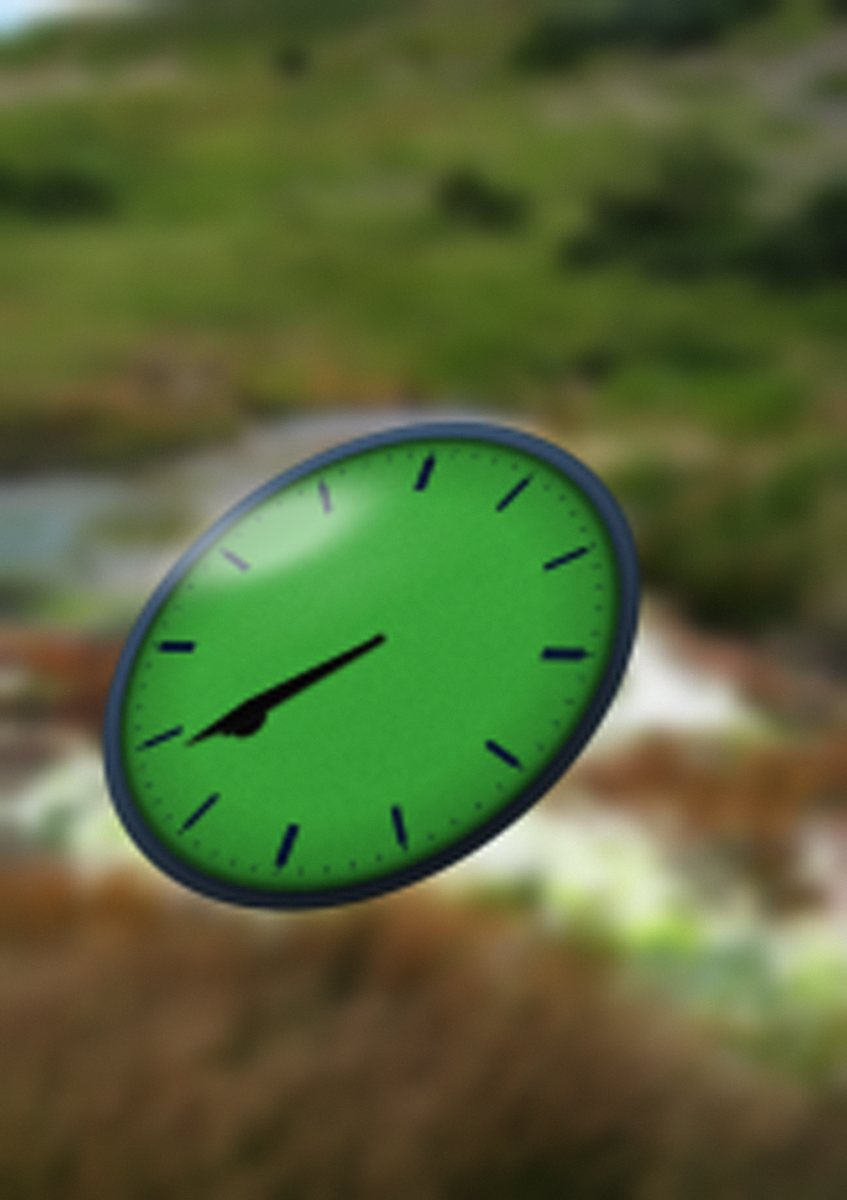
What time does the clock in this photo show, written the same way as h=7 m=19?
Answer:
h=7 m=39
